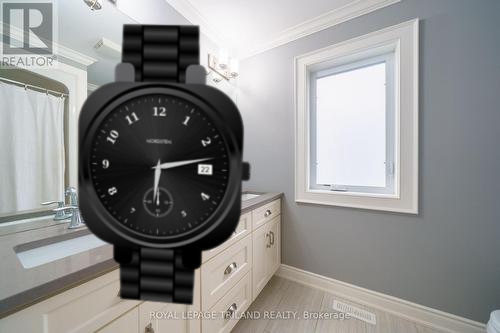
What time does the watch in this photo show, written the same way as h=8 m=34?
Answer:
h=6 m=13
